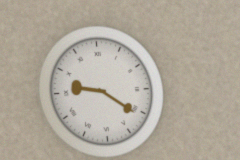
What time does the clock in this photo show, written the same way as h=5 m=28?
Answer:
h=9 m=21
